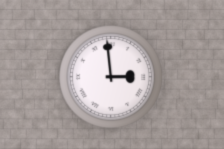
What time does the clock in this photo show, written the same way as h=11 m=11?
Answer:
h=2 m=59
